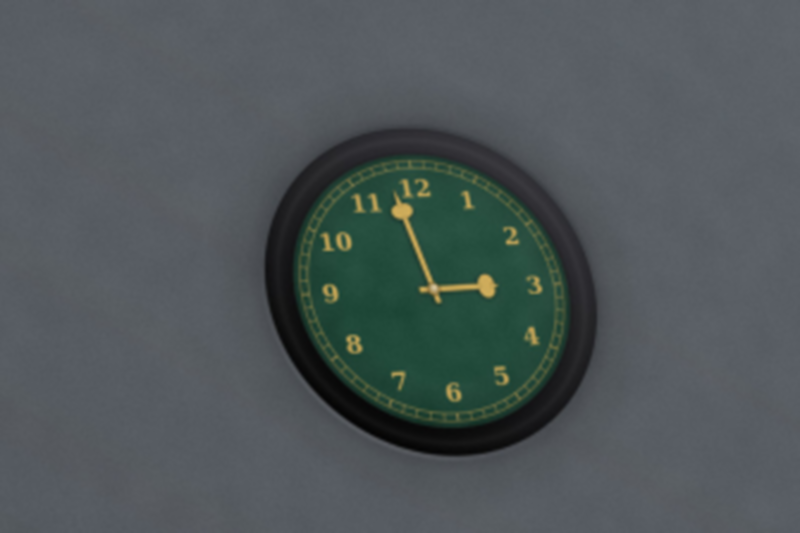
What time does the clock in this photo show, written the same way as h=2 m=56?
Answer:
h=2 m=58
